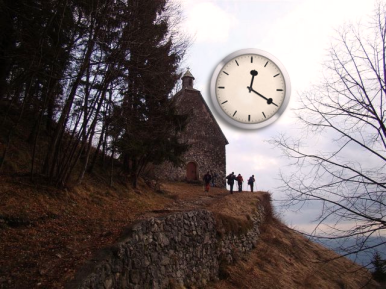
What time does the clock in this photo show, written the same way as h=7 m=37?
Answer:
h=12 m=20
